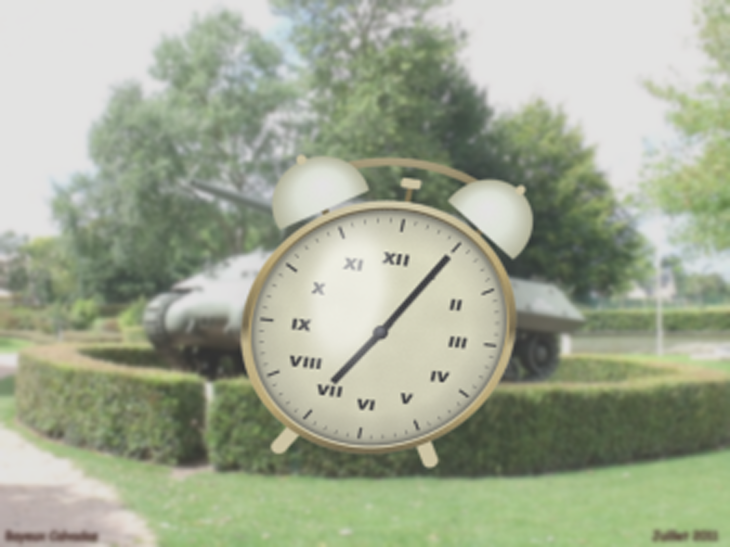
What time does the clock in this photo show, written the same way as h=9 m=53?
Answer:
h=7 m=5
